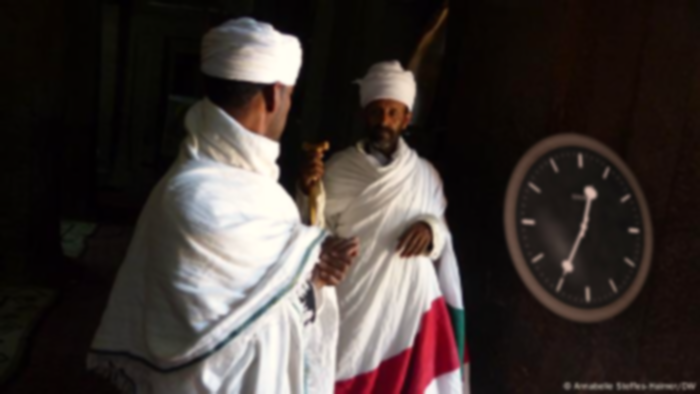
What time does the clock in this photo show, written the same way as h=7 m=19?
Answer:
h=12 m=35
